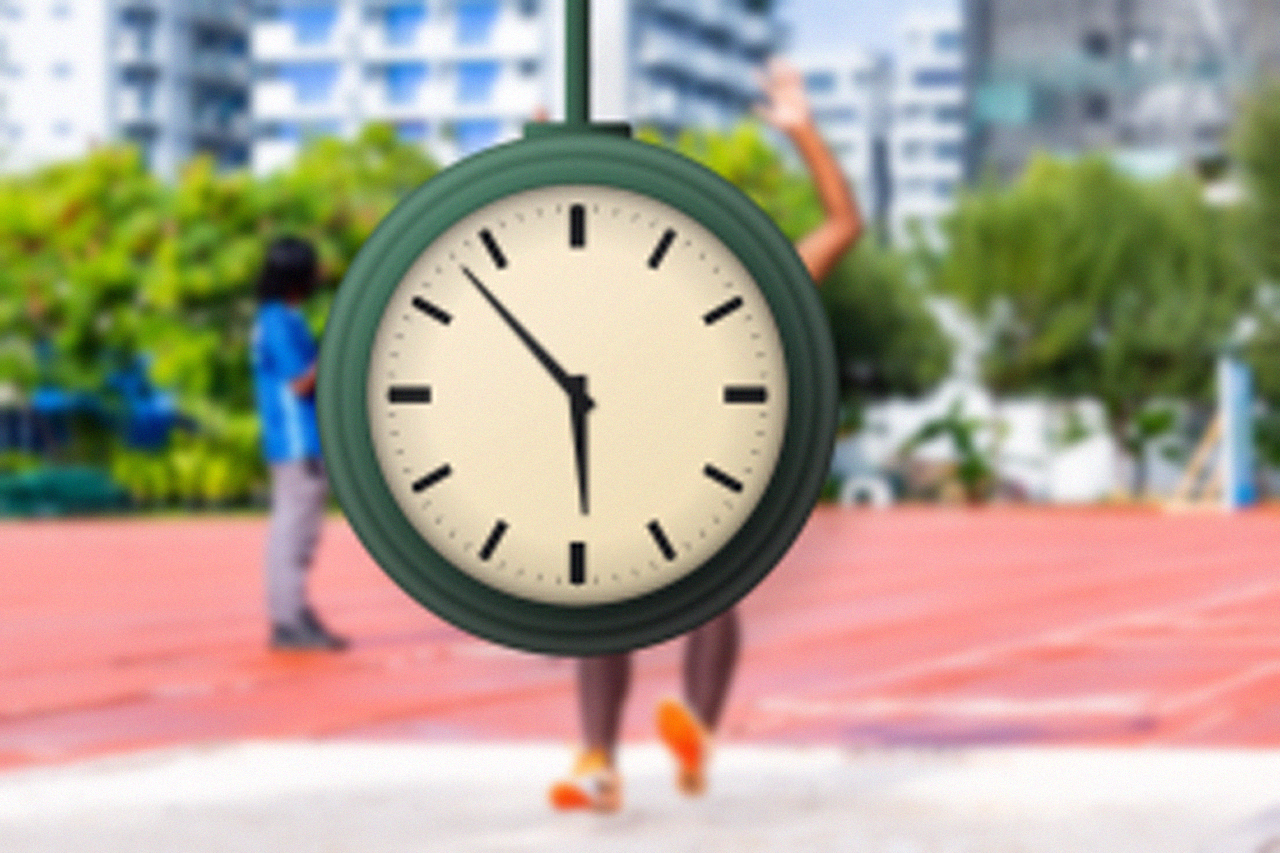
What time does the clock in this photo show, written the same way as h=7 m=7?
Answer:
h=5 m=53
